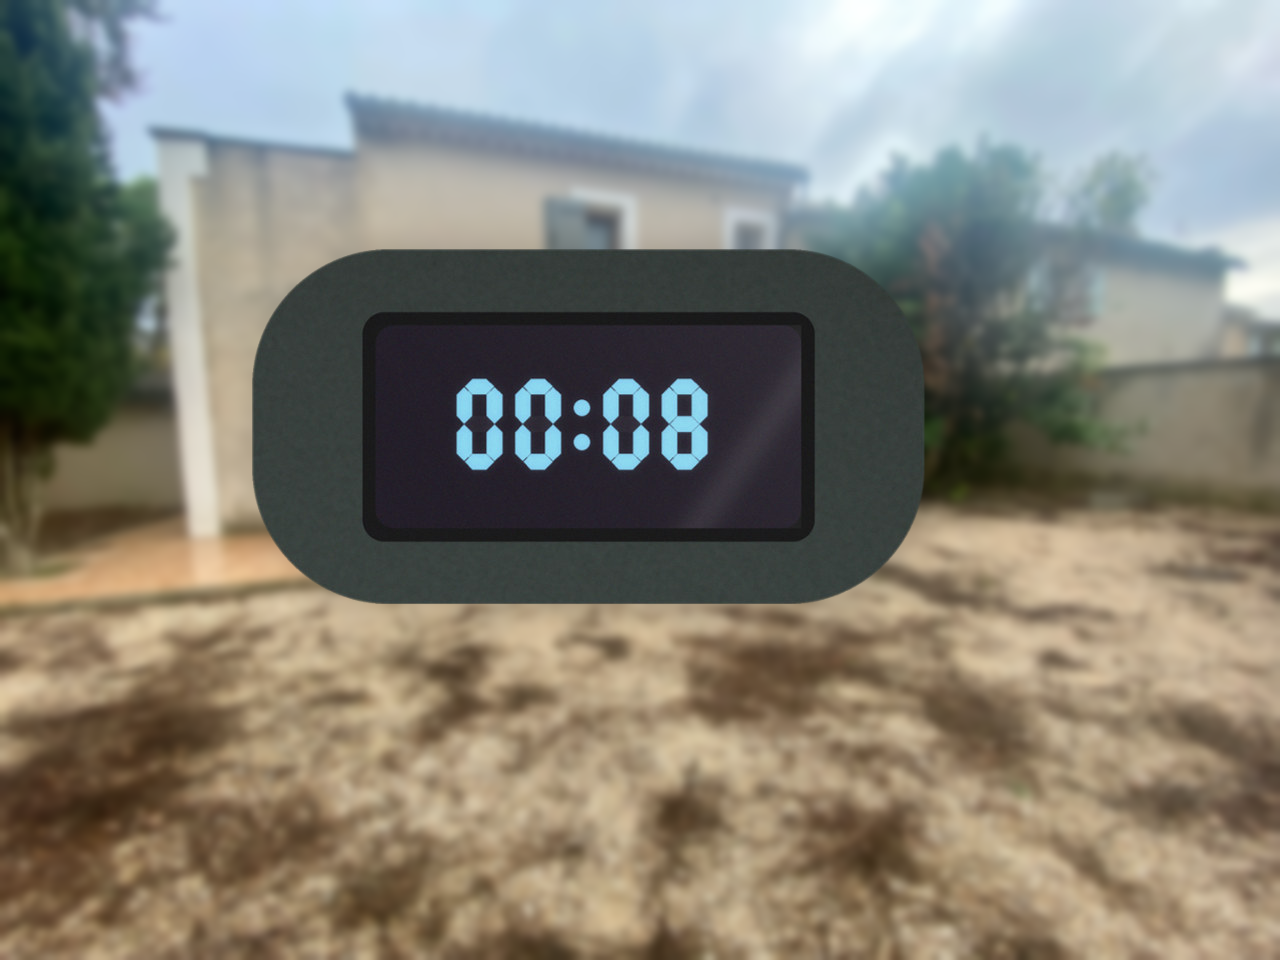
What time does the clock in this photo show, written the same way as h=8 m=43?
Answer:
h=0 m=8
